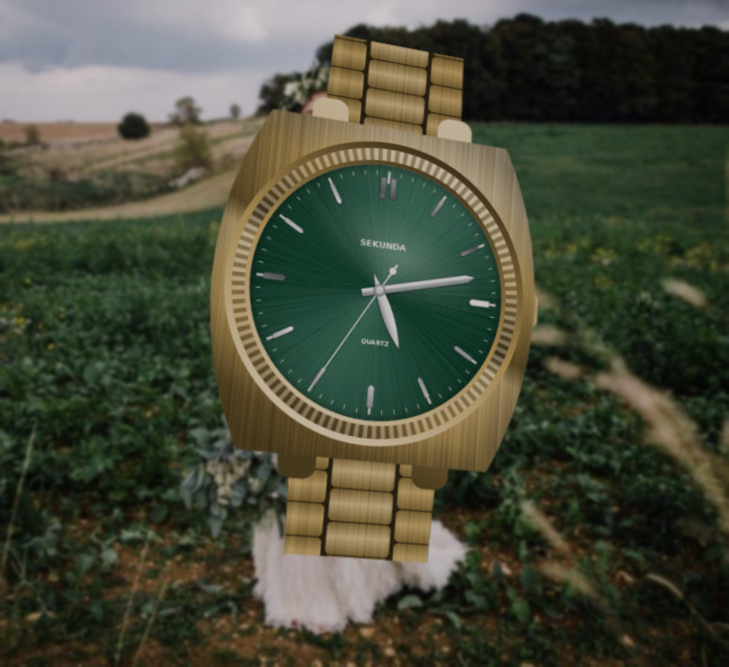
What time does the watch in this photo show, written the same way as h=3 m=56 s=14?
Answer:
h=5 m=12 s=35
